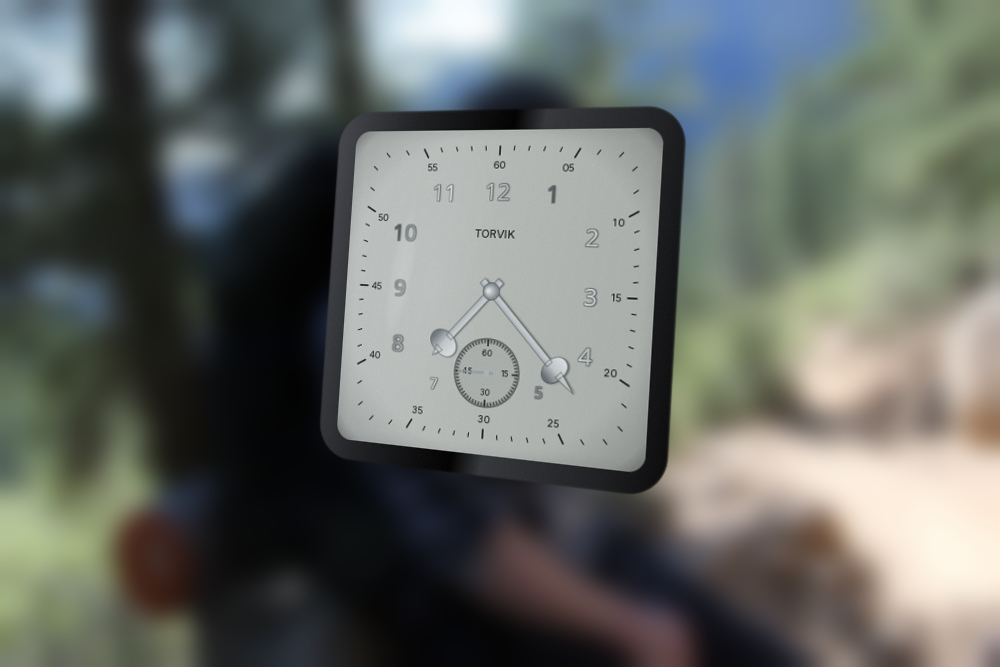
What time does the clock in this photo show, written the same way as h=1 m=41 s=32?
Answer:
h=7 m=22 s=45
